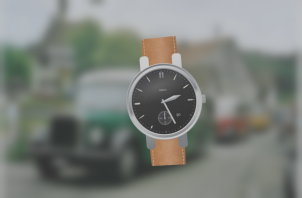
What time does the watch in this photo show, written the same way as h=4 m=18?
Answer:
h=2 m=26
